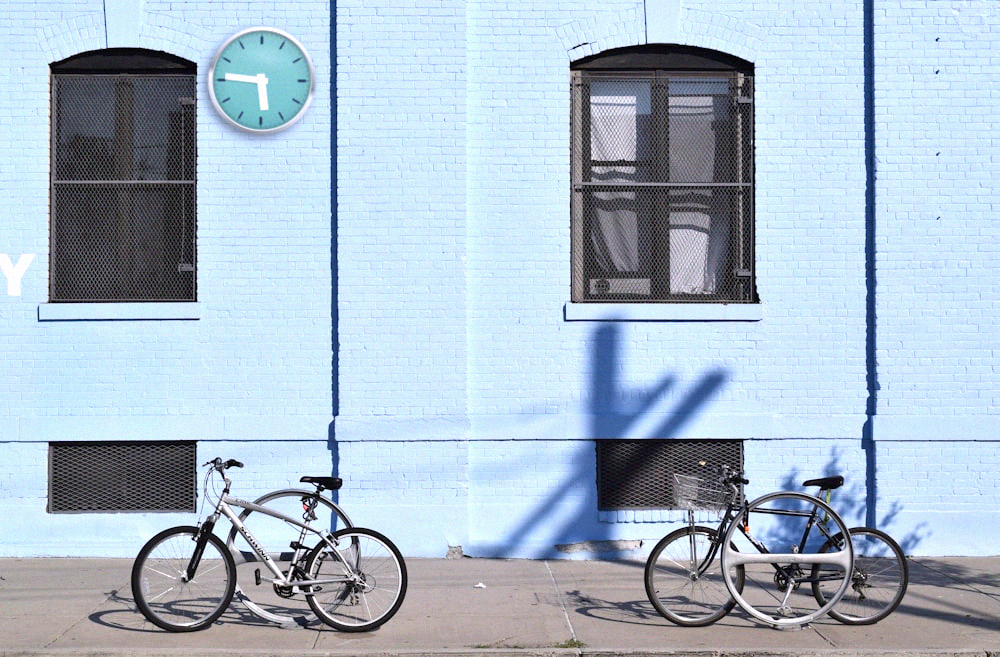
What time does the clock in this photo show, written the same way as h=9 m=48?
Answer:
h=5 m=46
